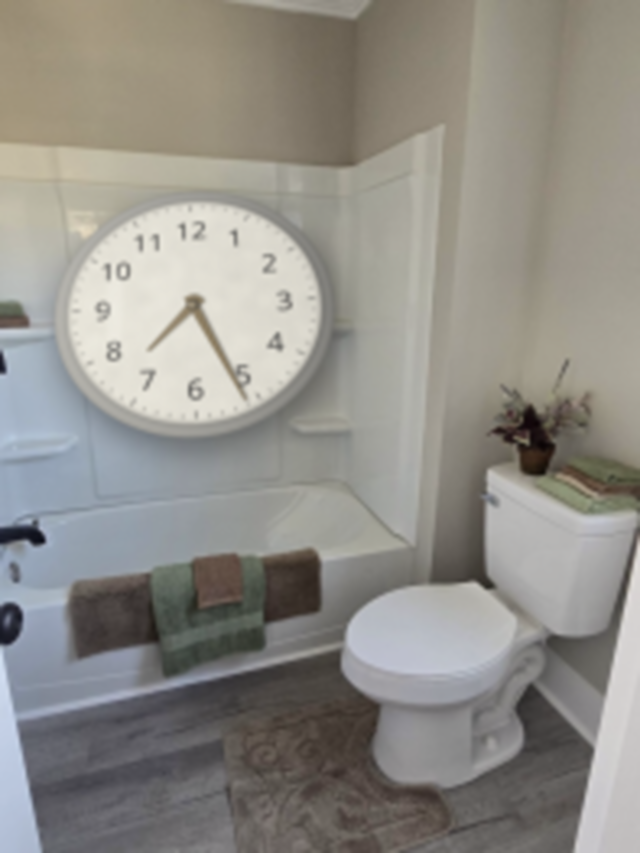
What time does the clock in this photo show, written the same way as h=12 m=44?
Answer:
h=7 m=26
